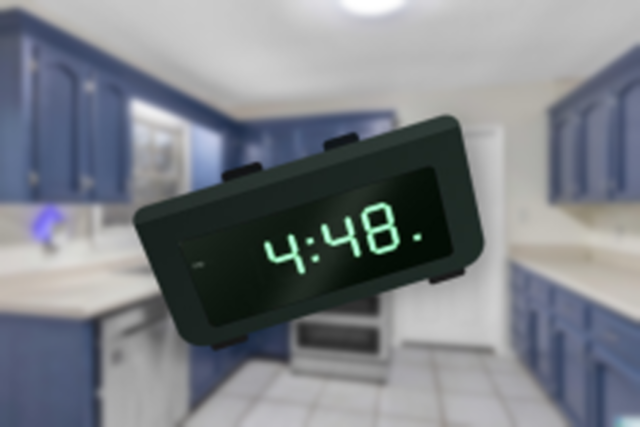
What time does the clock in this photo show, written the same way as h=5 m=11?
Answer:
h=4 m=48
